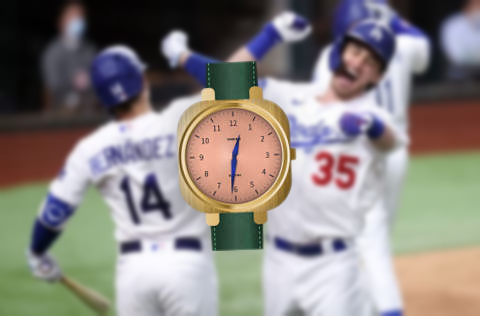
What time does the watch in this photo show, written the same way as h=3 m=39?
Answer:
h=12 m=31
